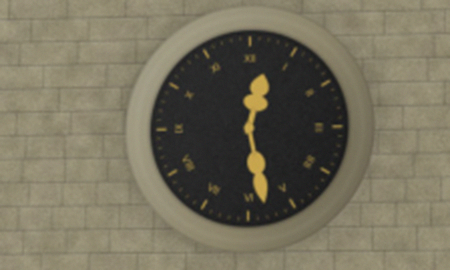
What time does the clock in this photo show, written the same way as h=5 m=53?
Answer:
h=12 m=28
